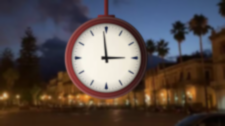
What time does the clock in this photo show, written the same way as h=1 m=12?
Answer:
h=2 m=59
